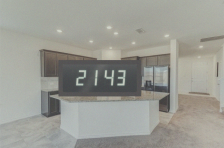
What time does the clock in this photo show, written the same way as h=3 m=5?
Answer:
h=21 m=43
